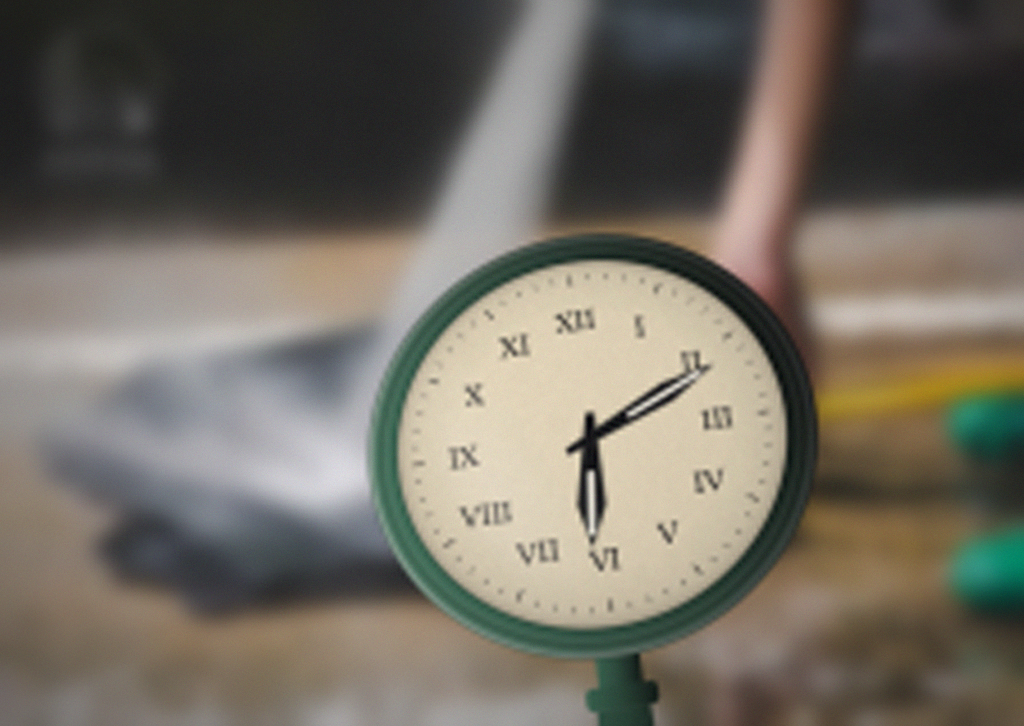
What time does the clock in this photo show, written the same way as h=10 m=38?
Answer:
h=6 m=11
